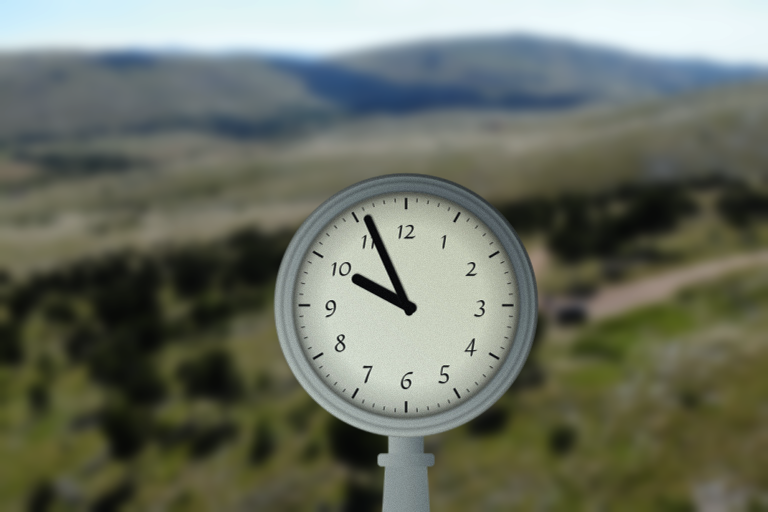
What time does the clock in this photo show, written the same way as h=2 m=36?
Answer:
h=9 m=56
